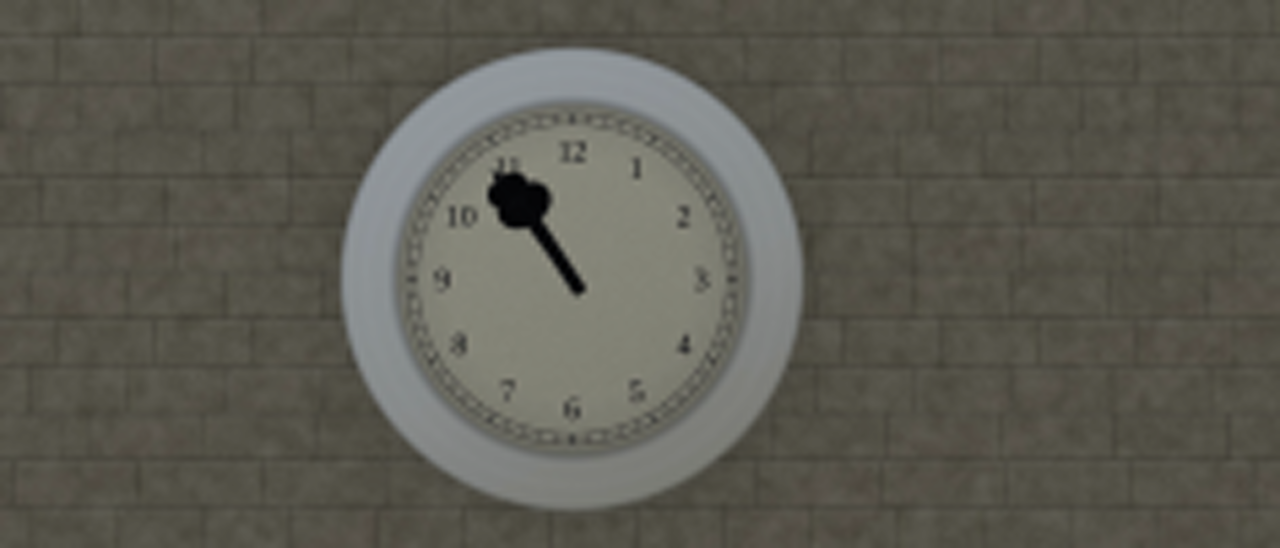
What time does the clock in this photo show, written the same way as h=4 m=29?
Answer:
h=10 m=54
